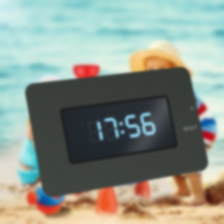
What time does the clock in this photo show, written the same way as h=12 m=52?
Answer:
h=17 m=56
